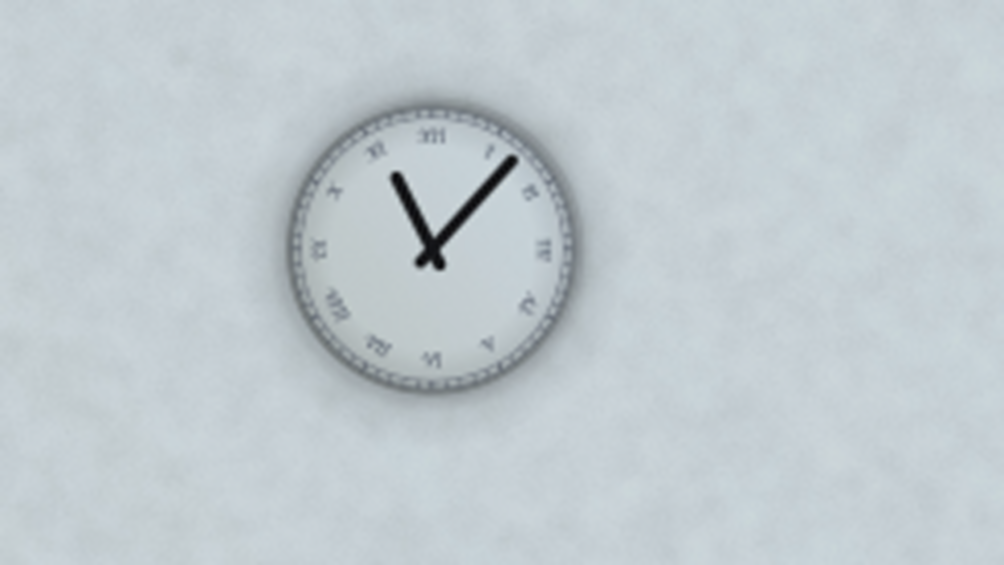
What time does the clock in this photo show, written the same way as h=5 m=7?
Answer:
h=11 m=7
